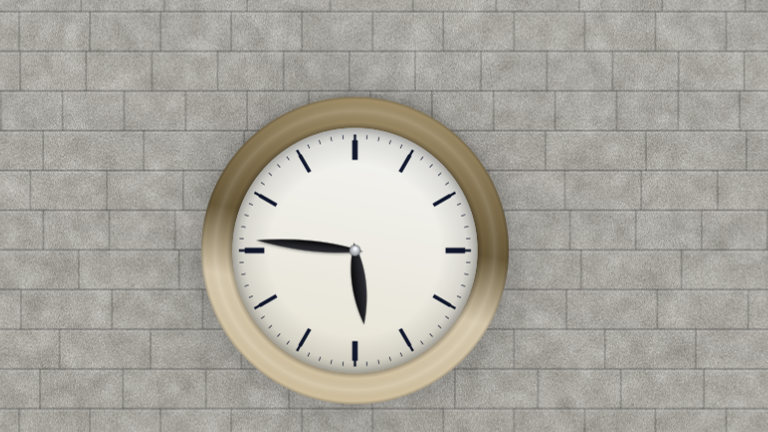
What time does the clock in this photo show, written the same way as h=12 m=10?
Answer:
h=5 m=46
